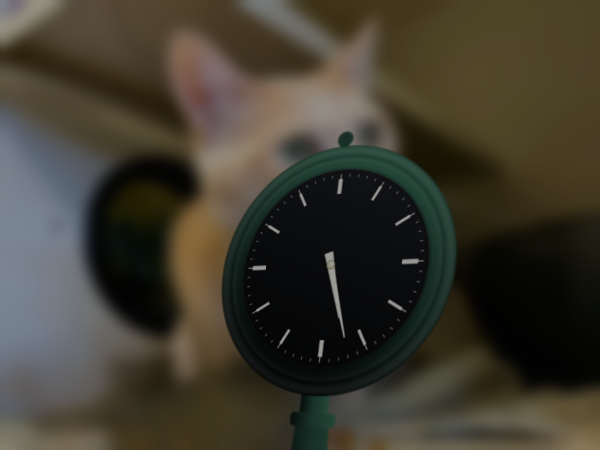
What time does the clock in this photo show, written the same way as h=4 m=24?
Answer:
h=5 m=27
